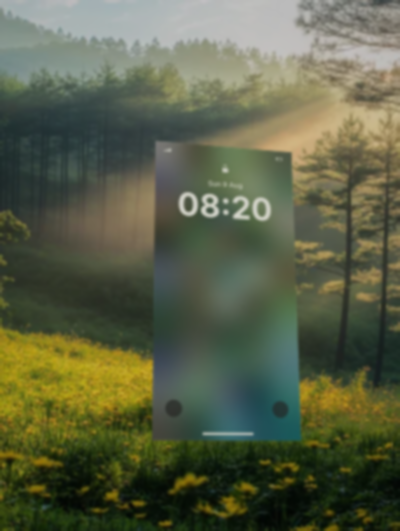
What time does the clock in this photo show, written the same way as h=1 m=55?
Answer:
h=8 m=20
